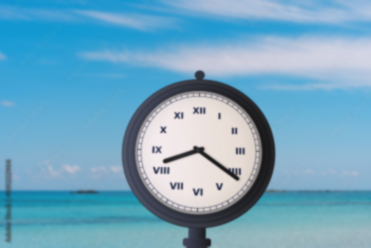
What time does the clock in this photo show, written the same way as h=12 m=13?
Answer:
h=8 m=21
